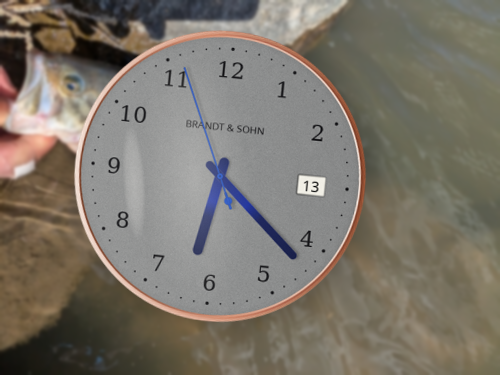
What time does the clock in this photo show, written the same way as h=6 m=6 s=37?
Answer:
h=6 m=21 s=56
